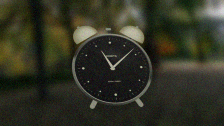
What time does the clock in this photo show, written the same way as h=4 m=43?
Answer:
h=11 m=8
